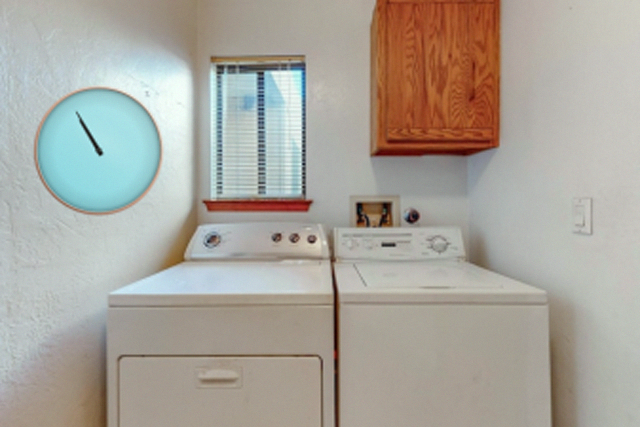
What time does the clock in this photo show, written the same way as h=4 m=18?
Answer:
h=10 m=55
